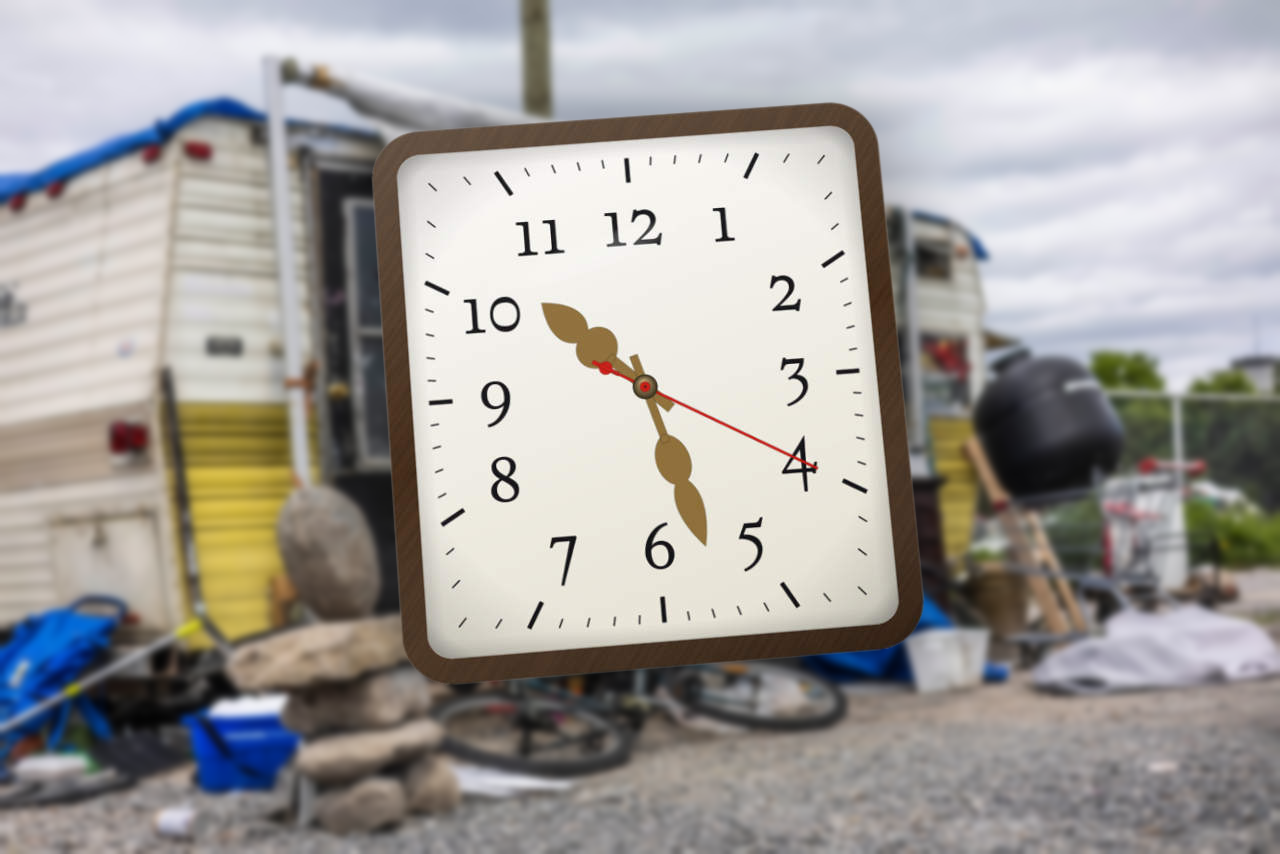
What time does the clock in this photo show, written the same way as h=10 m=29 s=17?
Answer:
h=10 m=27 s=20
